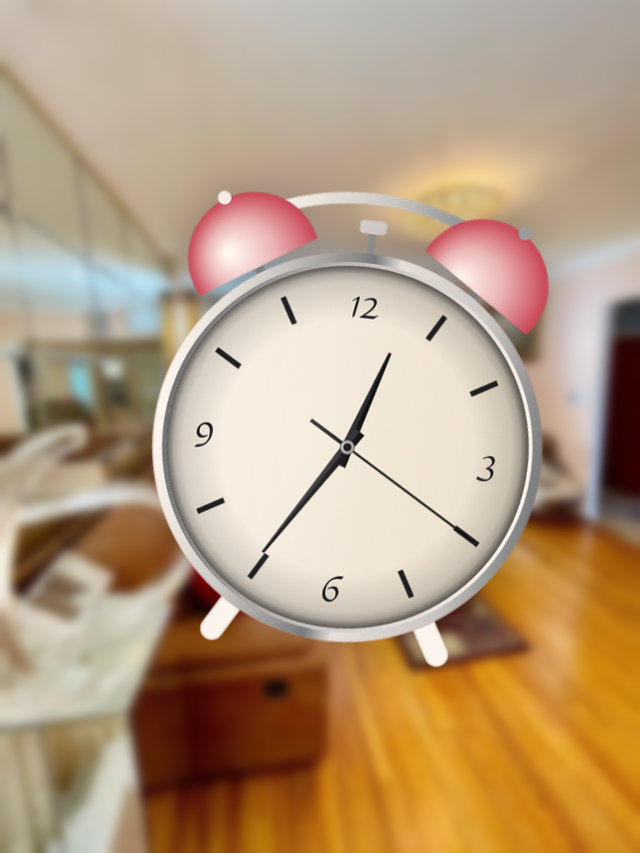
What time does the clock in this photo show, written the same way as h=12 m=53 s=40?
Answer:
h=12 m=35 s=20
